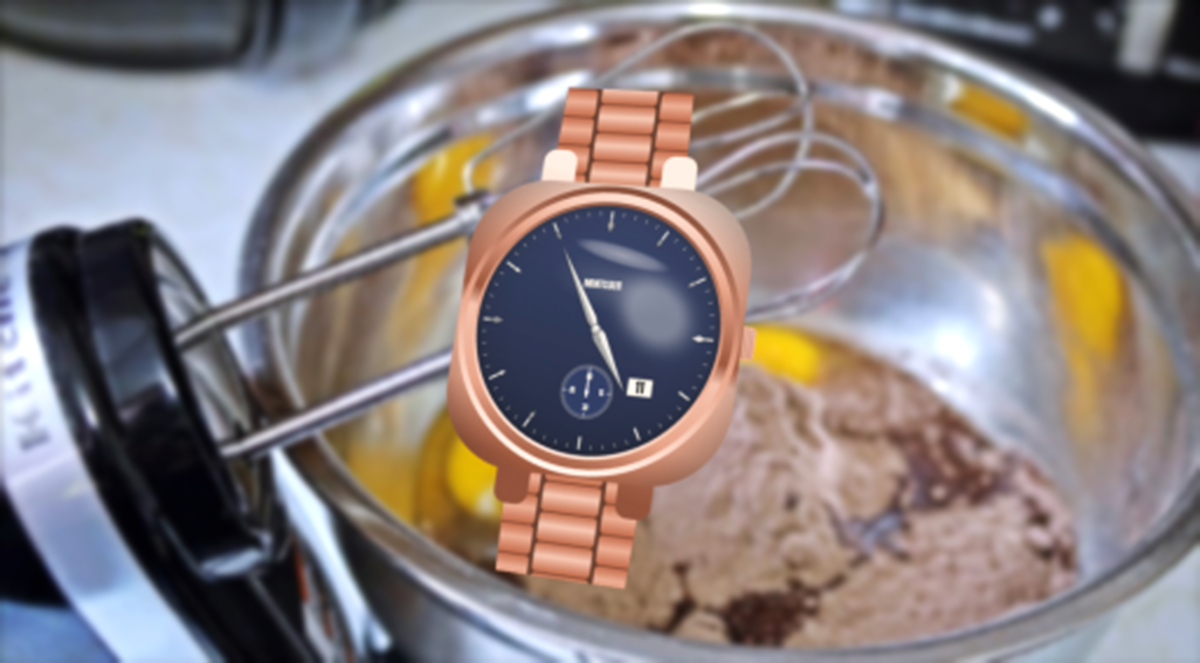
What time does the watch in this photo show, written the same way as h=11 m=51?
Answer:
h=4 m=55
